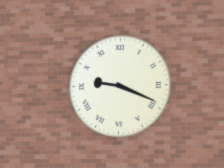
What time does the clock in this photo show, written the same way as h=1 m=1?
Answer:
h=9 m=19
